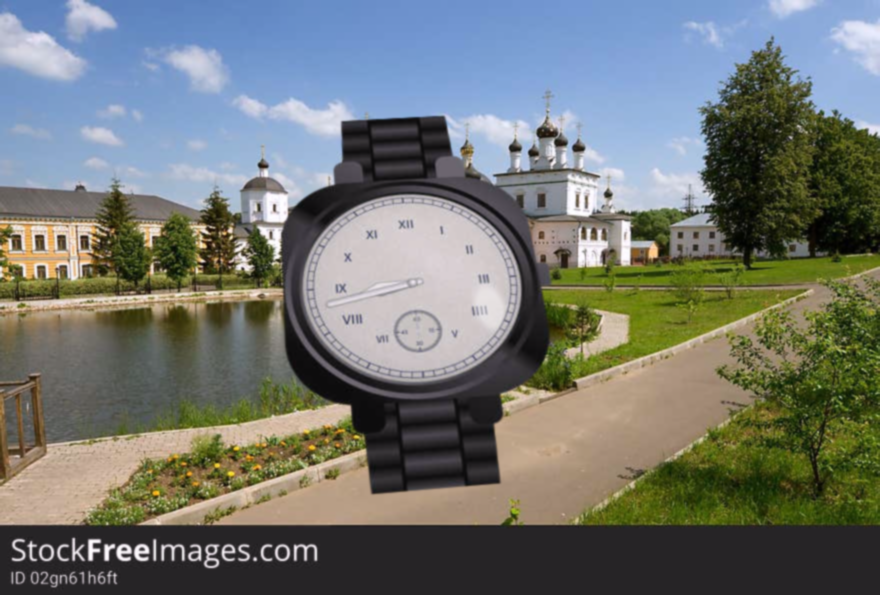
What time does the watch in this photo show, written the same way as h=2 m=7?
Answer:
h=8 m=43
